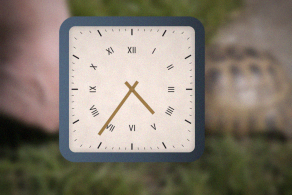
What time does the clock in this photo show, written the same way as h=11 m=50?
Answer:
h=4 m=36
